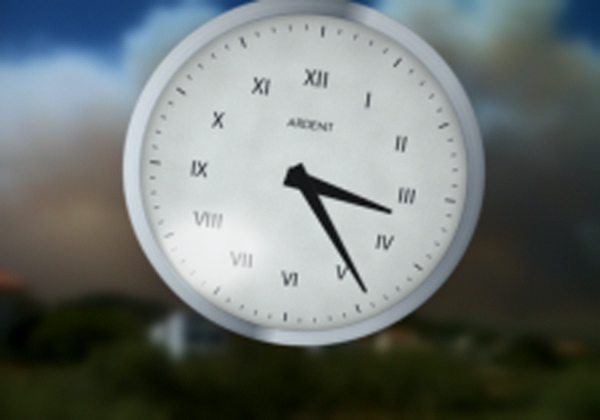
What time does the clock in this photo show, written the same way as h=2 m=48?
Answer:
h=3 m=24
